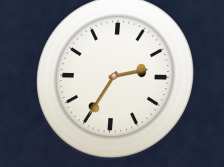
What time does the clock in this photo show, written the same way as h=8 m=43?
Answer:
h=2 m=35
